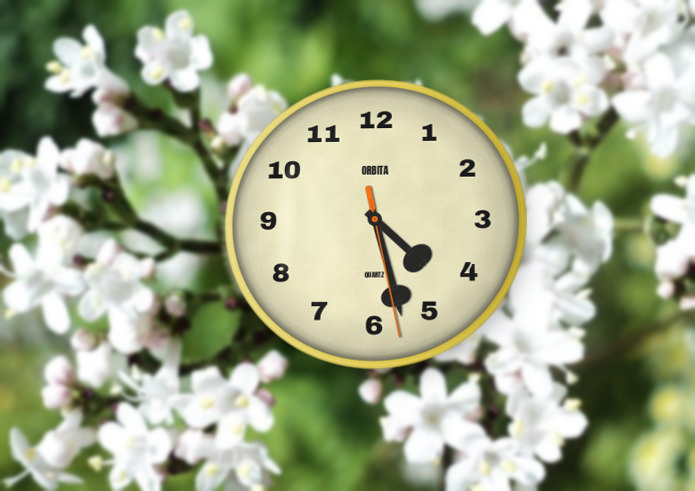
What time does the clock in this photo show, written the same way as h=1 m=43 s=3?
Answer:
h=4 m=27 s=28
